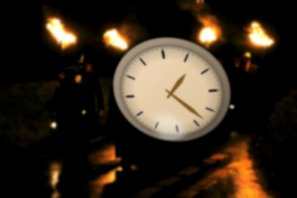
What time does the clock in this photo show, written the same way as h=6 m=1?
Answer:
h=1 m=23
